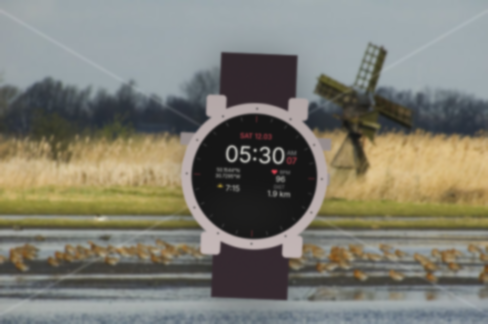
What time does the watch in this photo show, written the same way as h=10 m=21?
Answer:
h=5 m=30
